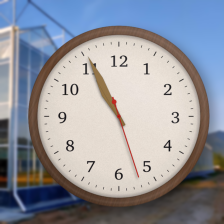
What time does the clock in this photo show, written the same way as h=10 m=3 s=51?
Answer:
h=10 m=55 s=27
